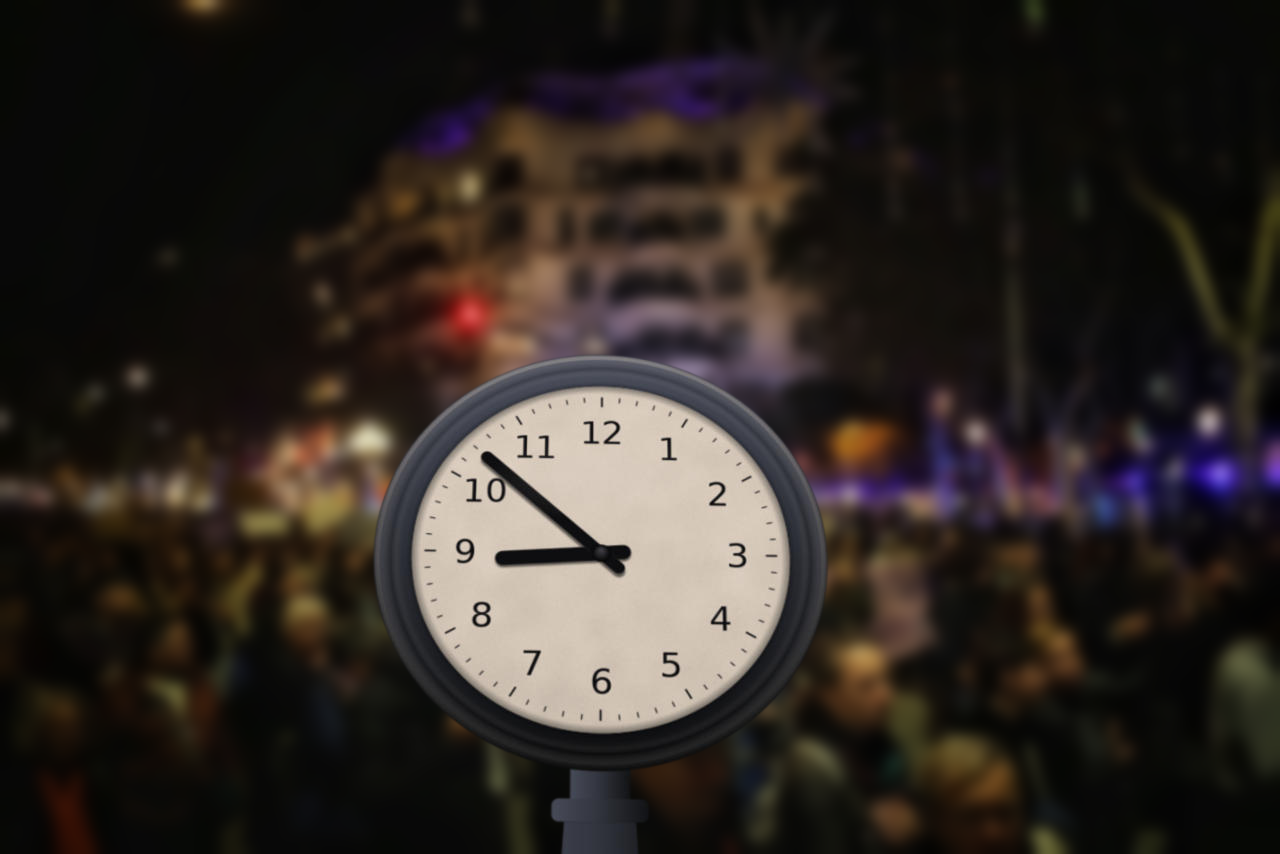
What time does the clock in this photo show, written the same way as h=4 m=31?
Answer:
h=8 m=52
